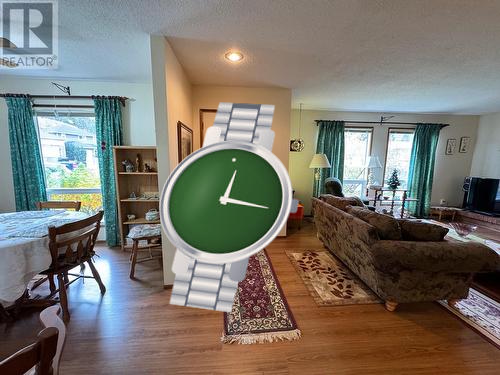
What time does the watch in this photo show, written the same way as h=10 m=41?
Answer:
h=12 m=16
